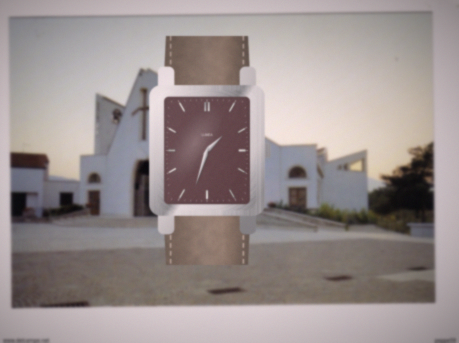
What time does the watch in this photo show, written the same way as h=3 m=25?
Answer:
h=1 m=33
